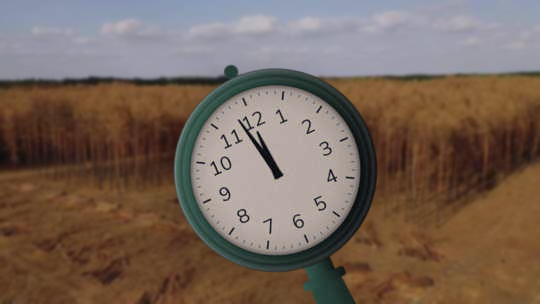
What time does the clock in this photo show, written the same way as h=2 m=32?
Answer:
h=11 m=58
